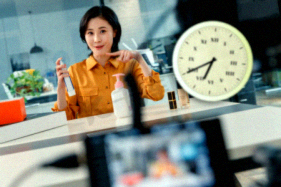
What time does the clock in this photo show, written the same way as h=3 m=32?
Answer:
h=6 m=40
